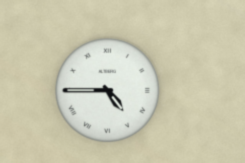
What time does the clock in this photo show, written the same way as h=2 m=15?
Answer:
h=4 m=45
